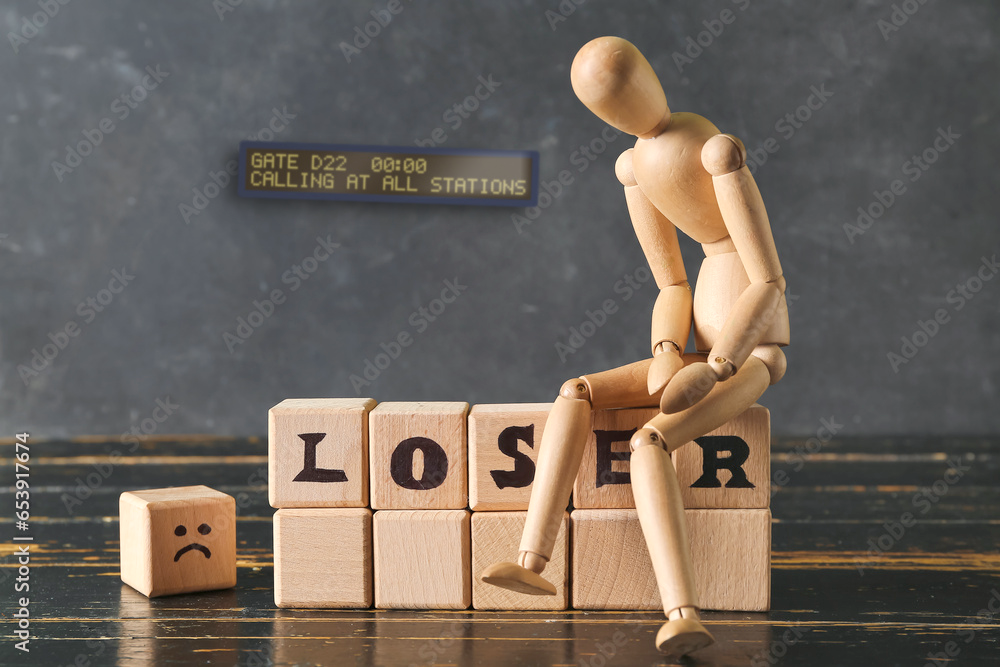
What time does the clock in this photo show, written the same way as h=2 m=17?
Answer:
h=0 m=0
